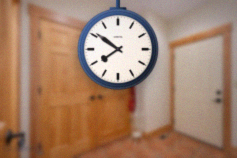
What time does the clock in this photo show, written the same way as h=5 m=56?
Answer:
h=7 m=51
